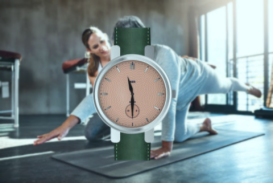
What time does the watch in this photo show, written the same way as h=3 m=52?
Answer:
h=11 m=30
